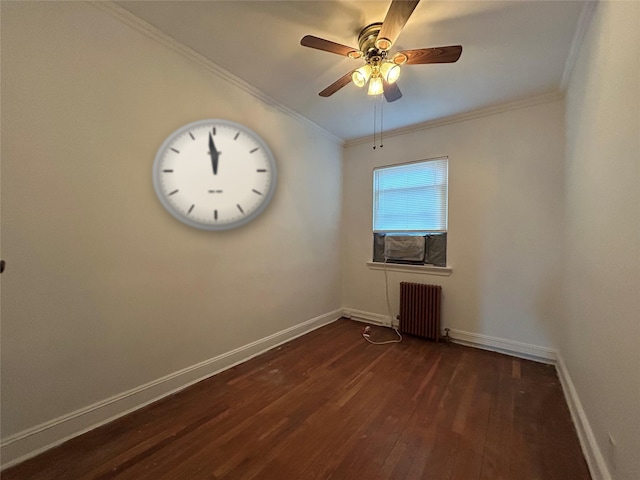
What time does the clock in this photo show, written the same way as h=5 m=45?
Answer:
h=11 m=59
